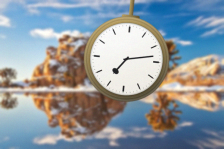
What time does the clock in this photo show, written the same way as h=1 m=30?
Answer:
h=7 m=13
